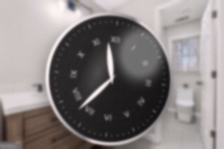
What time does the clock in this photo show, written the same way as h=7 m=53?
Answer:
h=11 m=37
